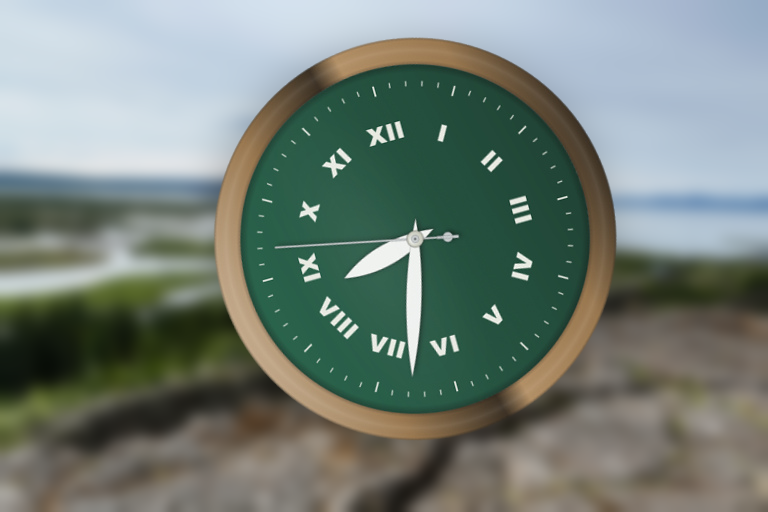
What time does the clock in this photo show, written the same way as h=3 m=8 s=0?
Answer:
h=8 m=32 s=47
